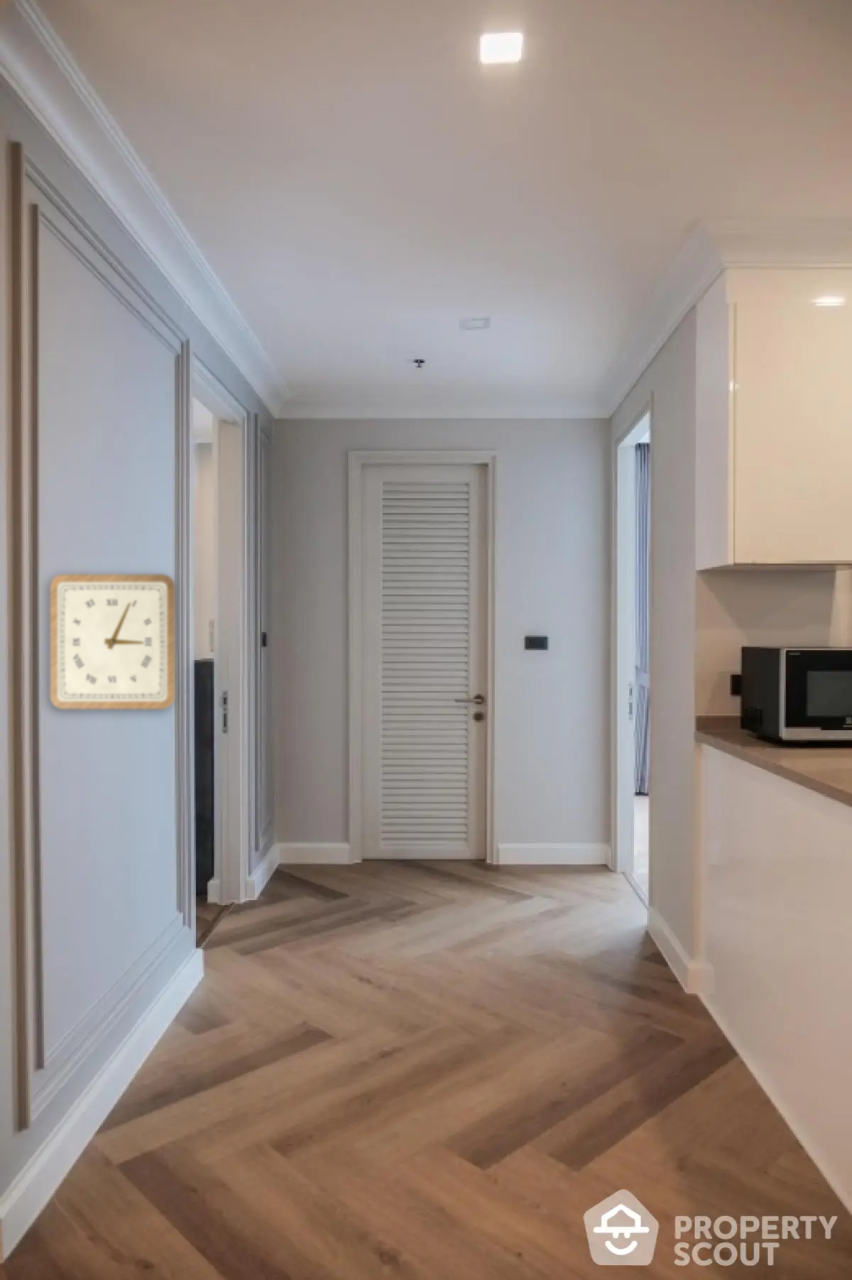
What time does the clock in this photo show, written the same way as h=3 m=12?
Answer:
h=3 m=4
